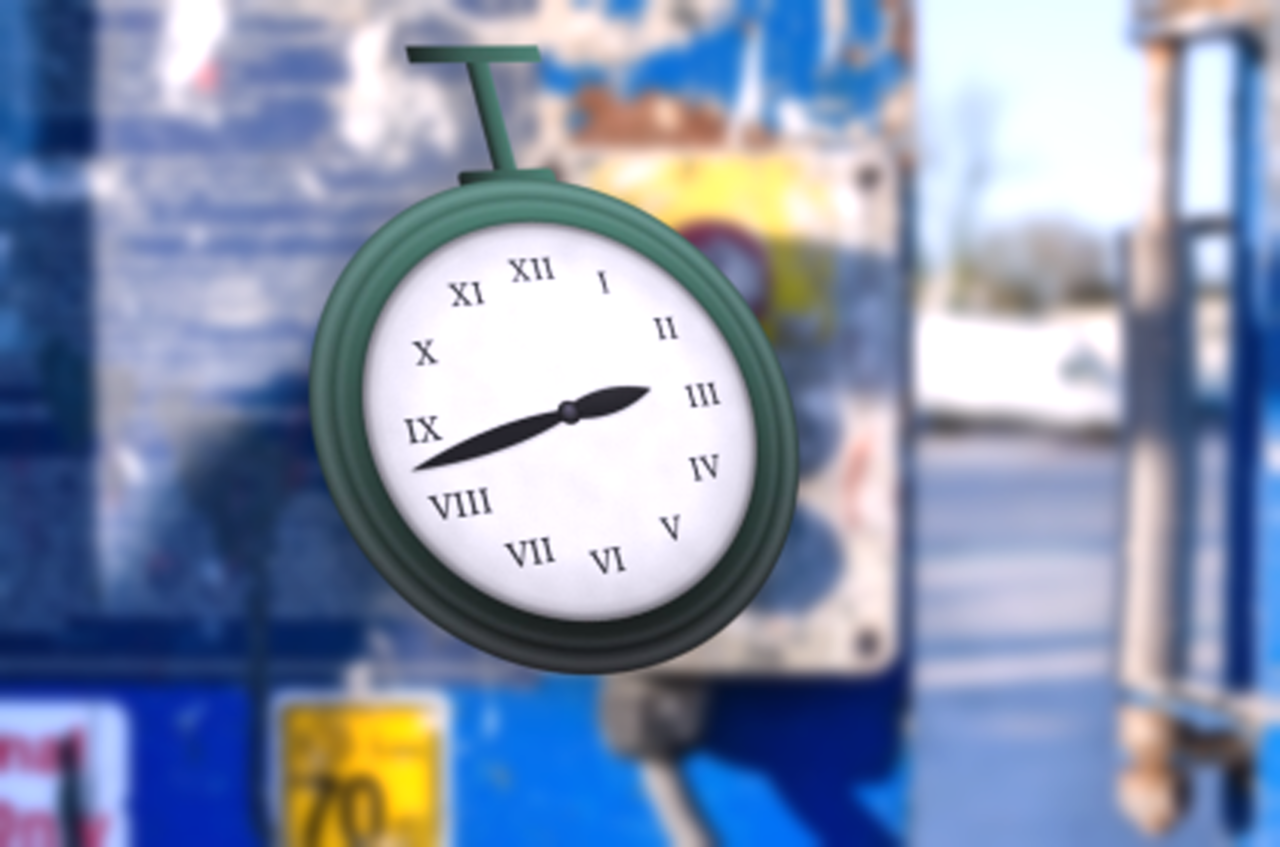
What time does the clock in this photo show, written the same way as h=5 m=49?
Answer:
h=2 m=43
